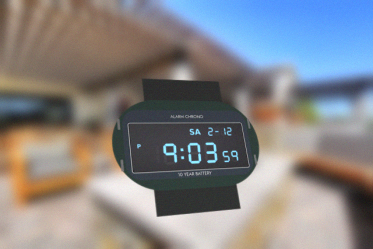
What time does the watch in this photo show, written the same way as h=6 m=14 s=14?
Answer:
h=9 m=3 s=59
